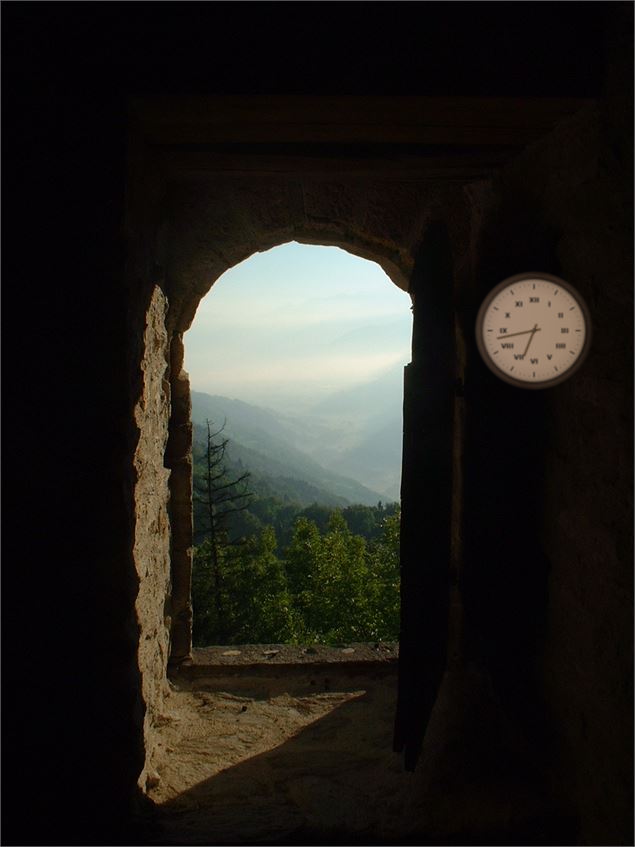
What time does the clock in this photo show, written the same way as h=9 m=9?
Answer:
h=6 m=43
